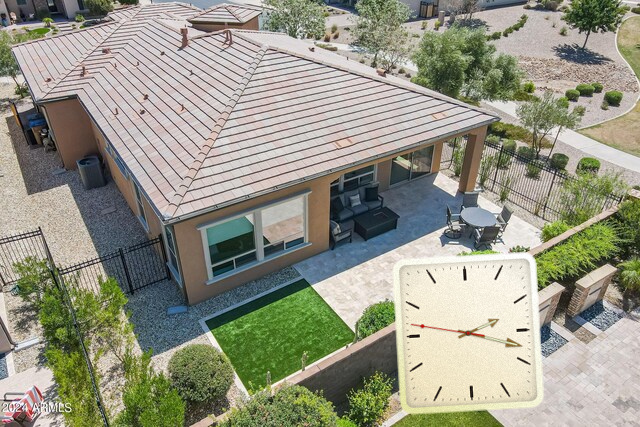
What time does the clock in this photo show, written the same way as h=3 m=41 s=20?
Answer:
h=2 m=17 s=47
